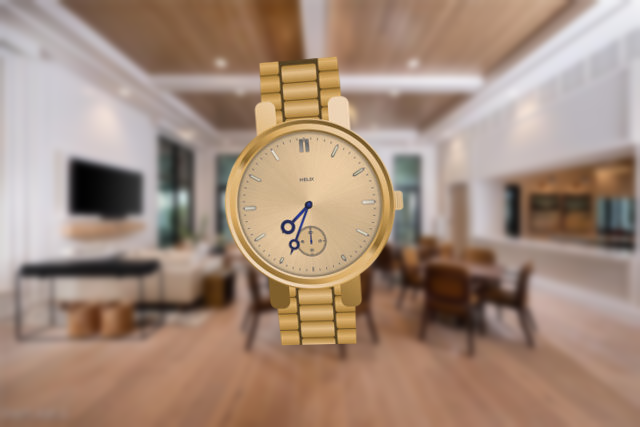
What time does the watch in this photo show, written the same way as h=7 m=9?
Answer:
h=7 m=34
